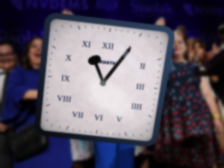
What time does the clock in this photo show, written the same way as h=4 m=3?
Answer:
h=11 m=5
